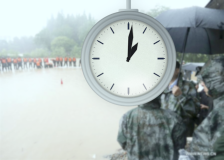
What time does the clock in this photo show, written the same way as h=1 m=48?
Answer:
h=1 m=1
